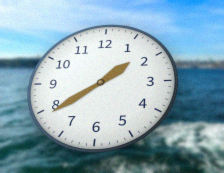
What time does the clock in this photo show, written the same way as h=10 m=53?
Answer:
h=1 m=39
